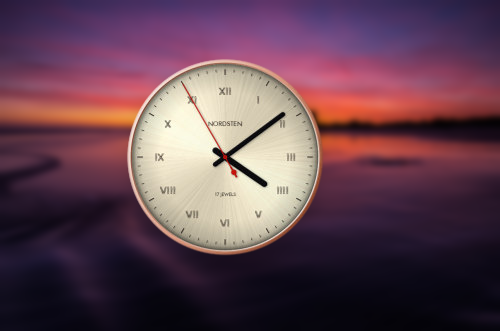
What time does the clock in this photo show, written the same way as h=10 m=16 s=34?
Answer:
h=4 m=8 s=55
